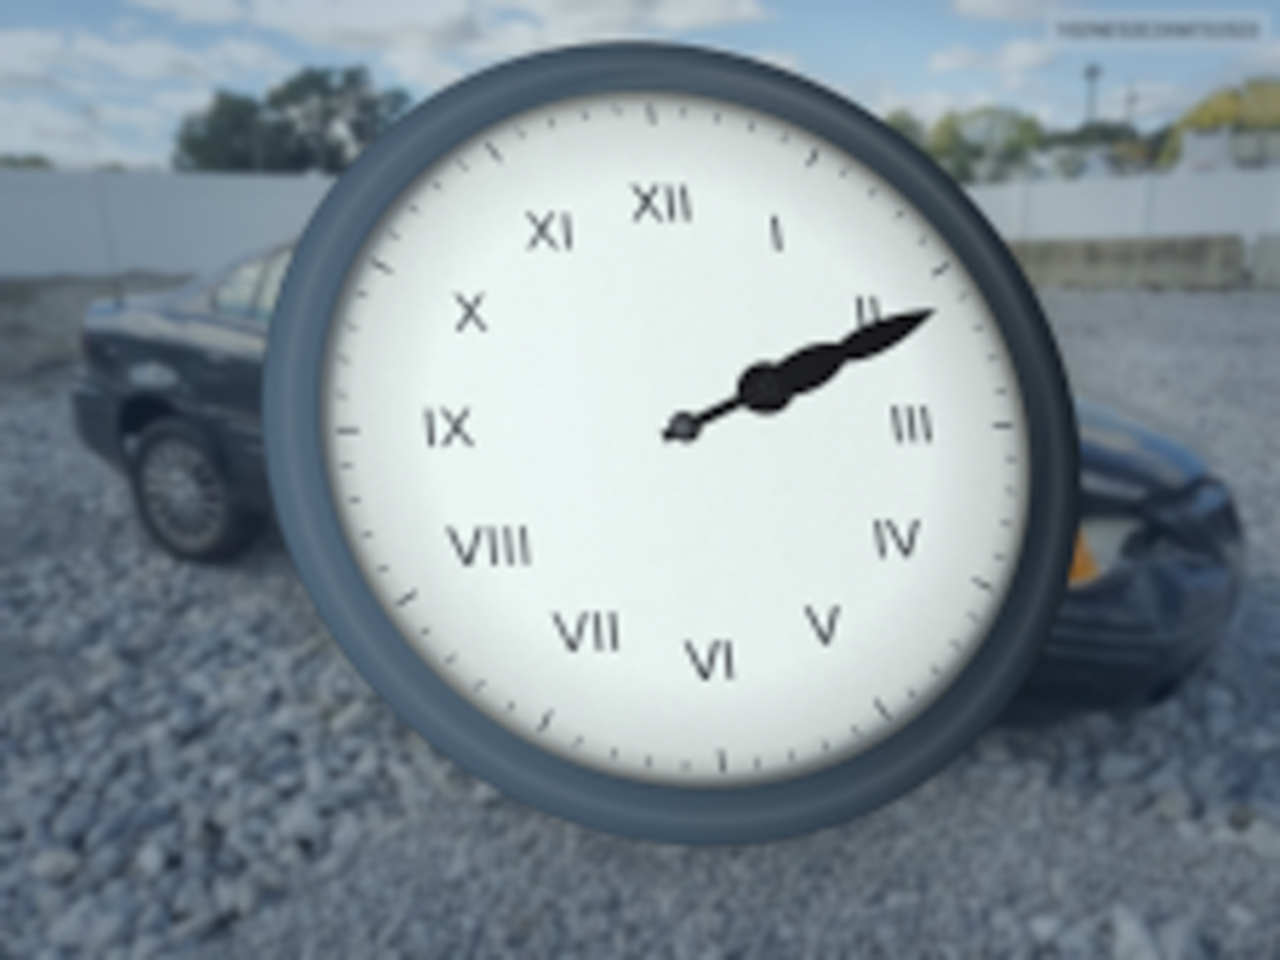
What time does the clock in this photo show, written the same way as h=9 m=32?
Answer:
h=2 m=11
